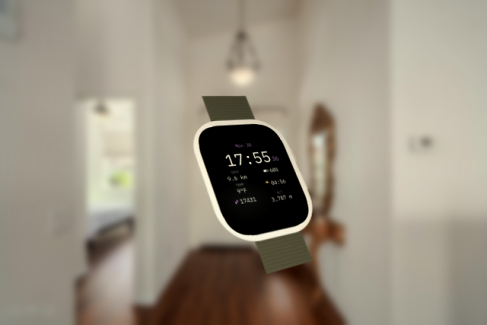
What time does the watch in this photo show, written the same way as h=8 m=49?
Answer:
h=17 m=55
